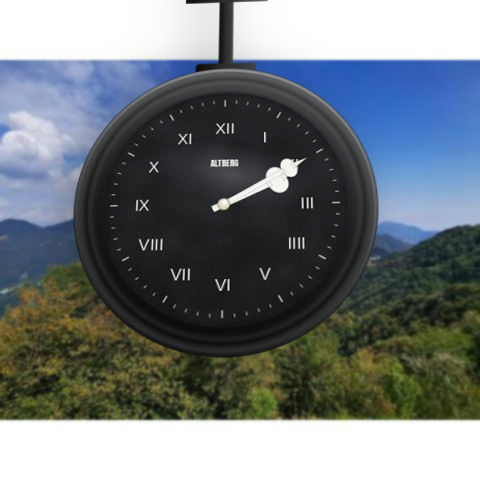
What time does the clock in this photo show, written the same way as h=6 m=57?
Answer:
h=2 m=10
